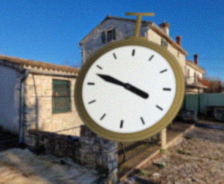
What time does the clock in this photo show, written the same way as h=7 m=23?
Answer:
h=3 m=48
